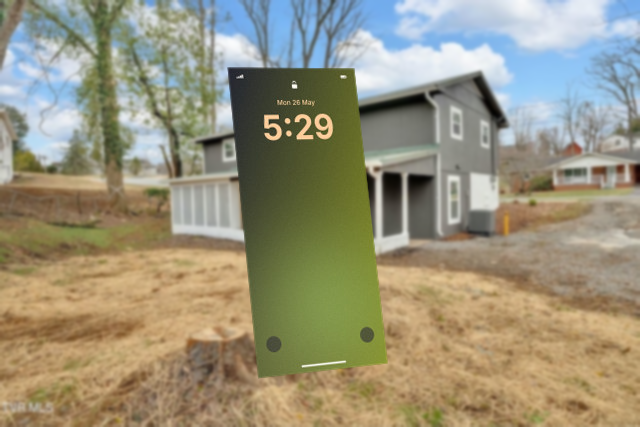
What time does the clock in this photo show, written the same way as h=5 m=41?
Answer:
h=5 m=29
